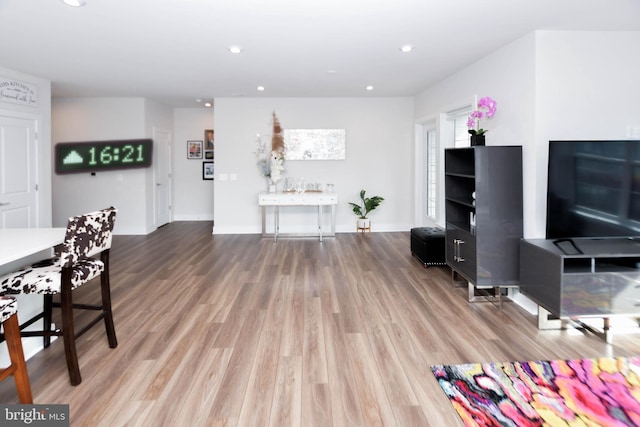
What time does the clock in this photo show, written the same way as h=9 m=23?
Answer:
h=16 m=21
